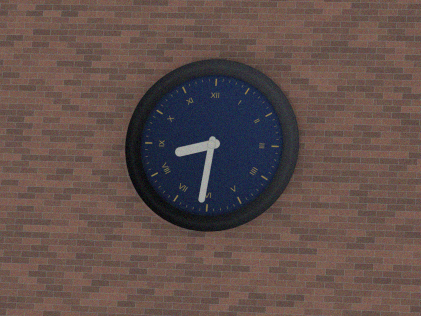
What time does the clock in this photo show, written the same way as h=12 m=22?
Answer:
h=8 m=31
